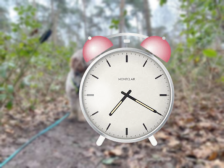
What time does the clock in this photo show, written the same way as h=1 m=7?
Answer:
h=7 m=20
